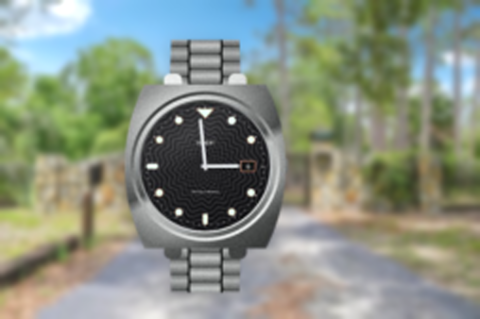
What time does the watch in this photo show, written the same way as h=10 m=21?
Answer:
h=2 m=59
